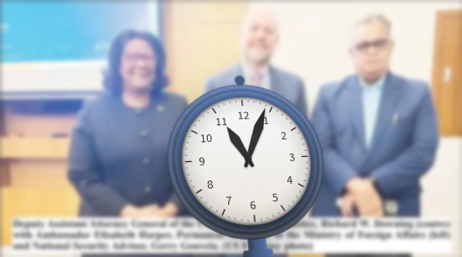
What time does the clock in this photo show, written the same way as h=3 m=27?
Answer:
h=11 m=4
